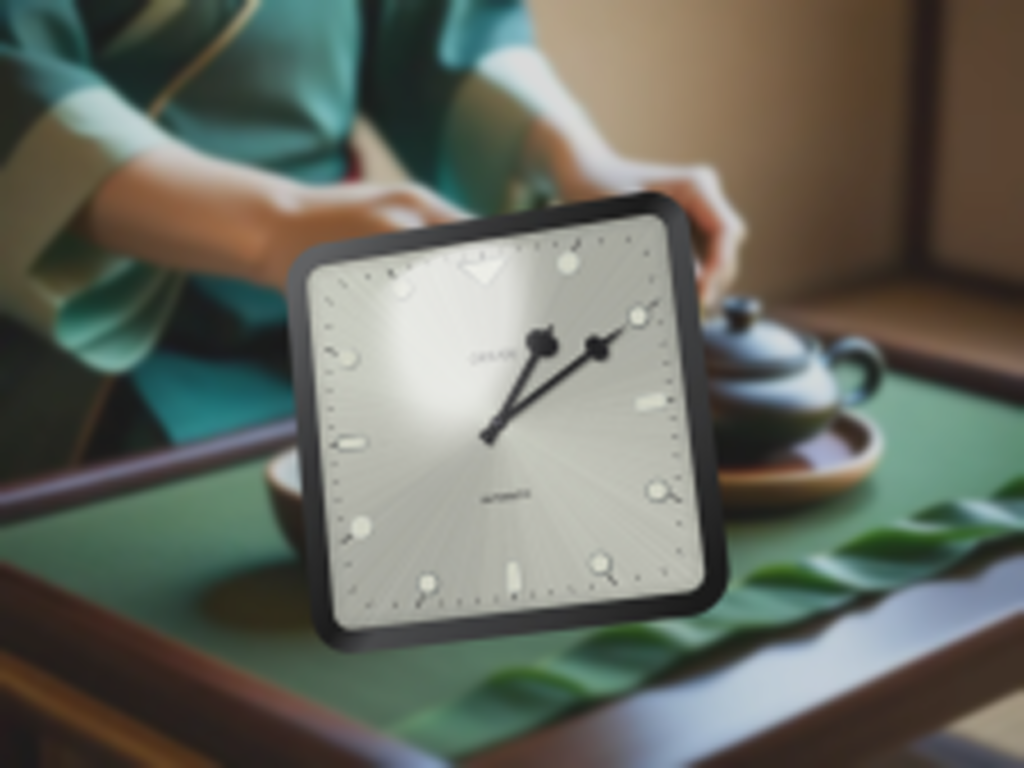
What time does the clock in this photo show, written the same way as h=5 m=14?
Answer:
h=1 m=10
